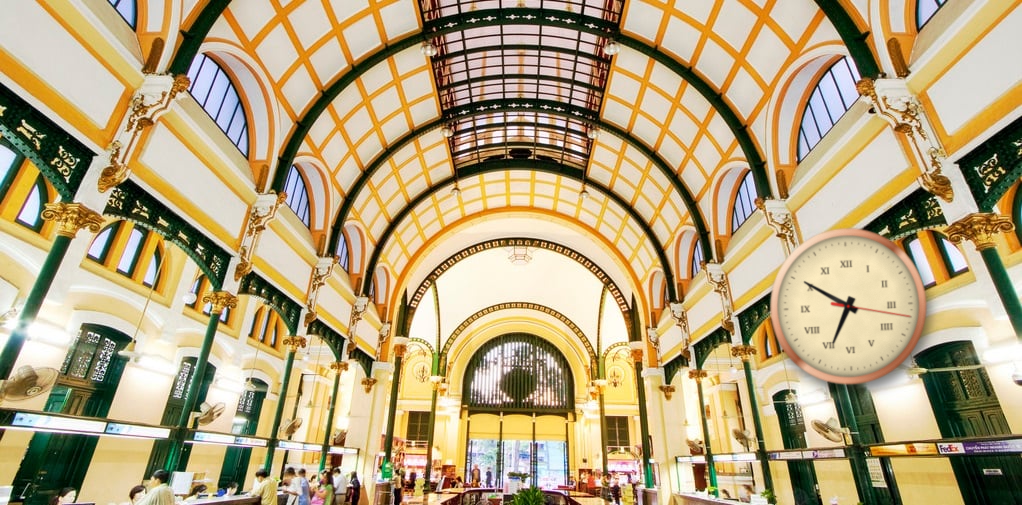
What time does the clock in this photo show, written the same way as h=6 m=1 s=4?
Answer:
h=6 m=50 s=17
